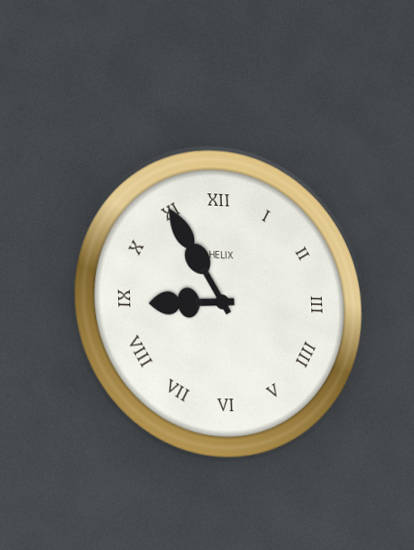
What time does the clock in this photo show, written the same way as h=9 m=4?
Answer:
h=8 m=55
